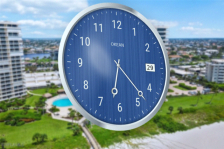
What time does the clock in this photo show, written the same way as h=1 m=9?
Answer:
h=6 m=23
